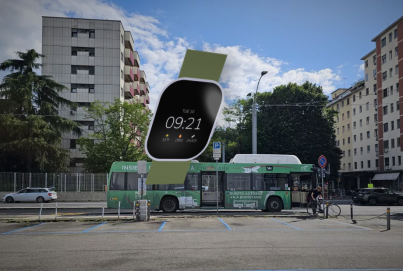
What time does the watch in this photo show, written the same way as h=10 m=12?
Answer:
h=9 m=21
